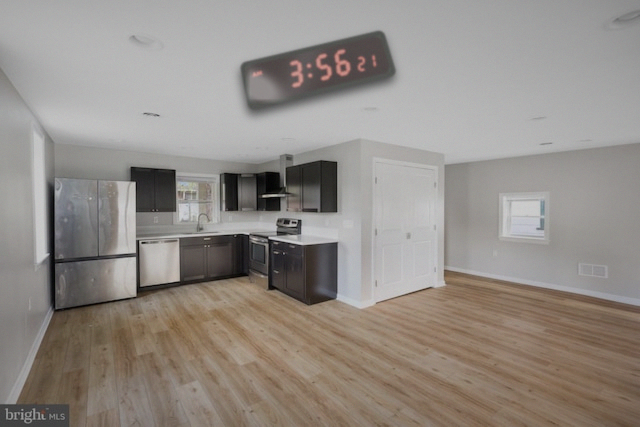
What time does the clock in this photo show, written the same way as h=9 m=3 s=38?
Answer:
h=3 m=56 s=21
